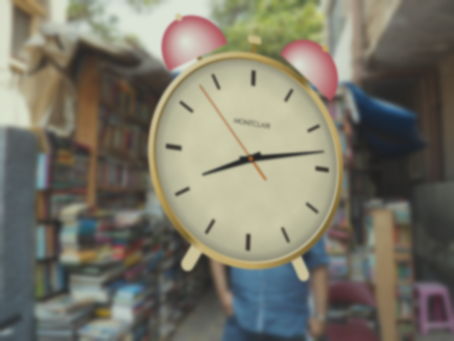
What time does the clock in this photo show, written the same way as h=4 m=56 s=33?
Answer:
h=8 m=12 s=53
